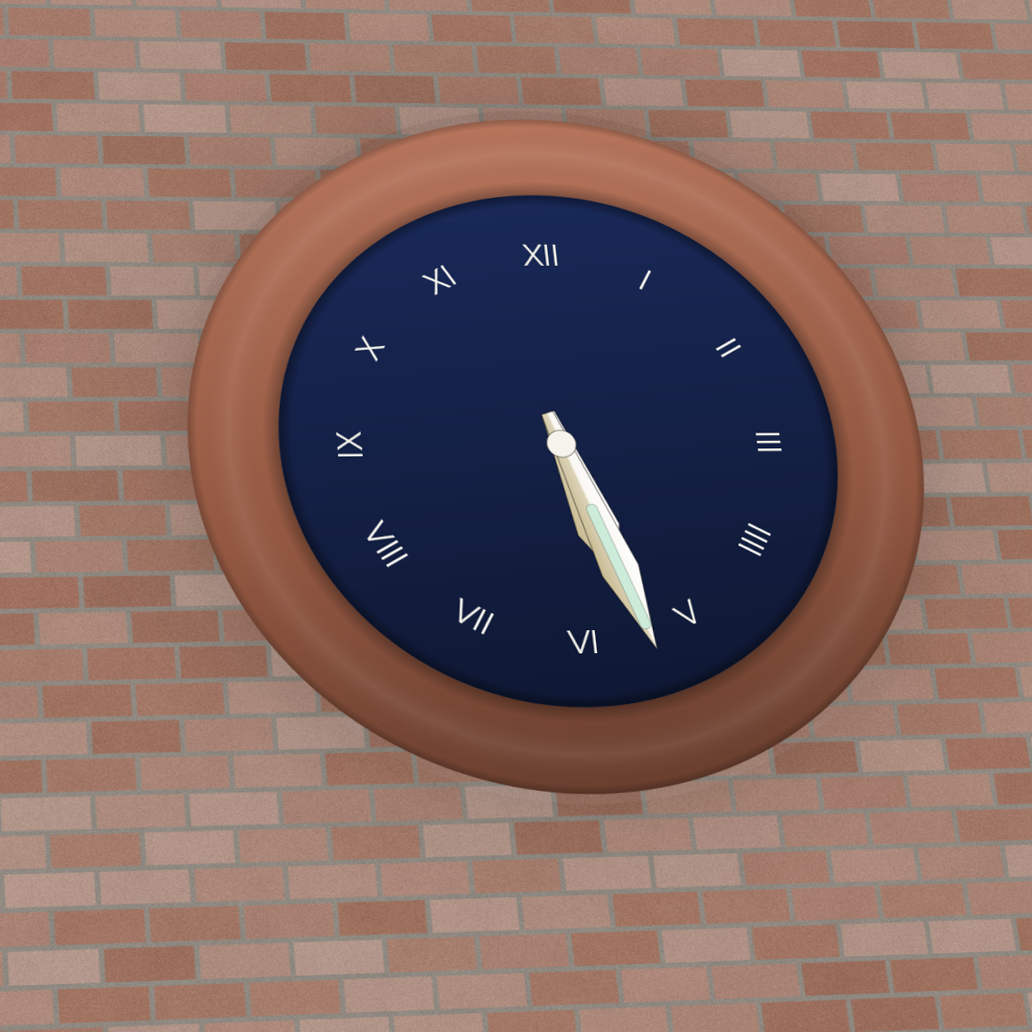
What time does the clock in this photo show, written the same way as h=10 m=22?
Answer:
h=5 m=27
